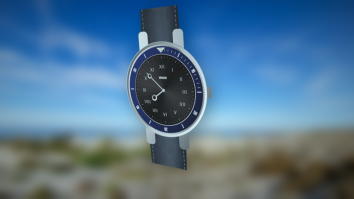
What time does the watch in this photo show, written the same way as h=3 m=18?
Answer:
h=7 m=52
